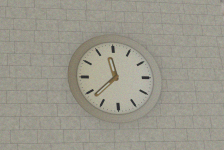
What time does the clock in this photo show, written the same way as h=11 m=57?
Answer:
h=11 m=38
